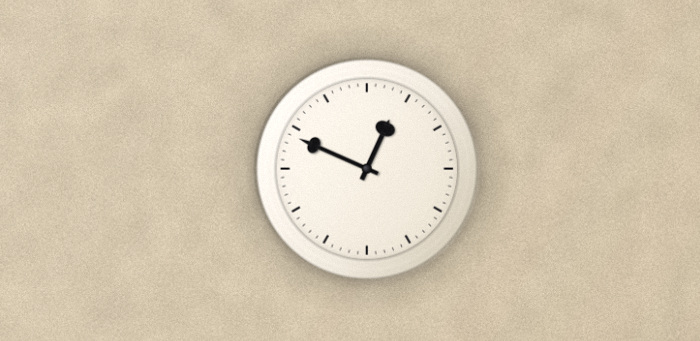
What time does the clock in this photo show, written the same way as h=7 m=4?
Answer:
h=12 m=49
